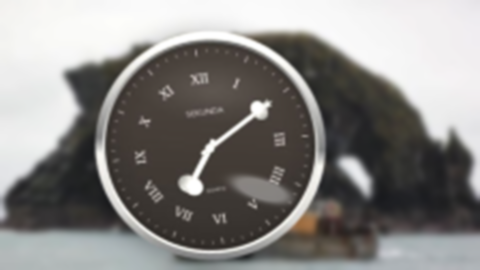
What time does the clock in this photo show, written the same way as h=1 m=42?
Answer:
h=7 m=10
